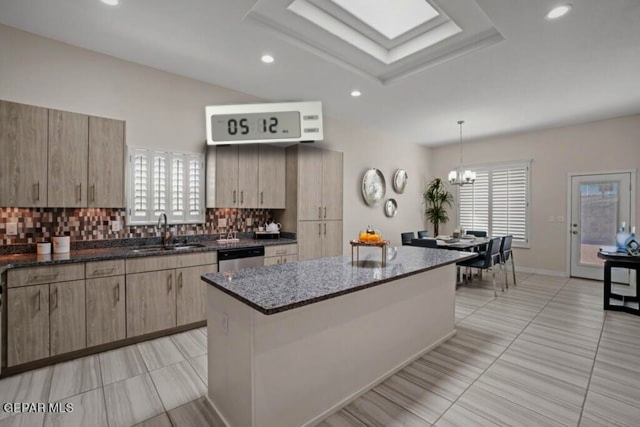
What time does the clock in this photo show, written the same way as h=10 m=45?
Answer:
h=5 m=12
